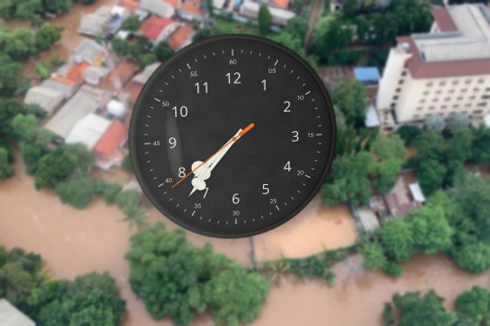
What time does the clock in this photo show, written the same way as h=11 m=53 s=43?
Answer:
h=7 m=36 s=39
